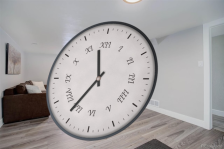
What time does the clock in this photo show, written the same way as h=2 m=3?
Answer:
h=11 m=36
